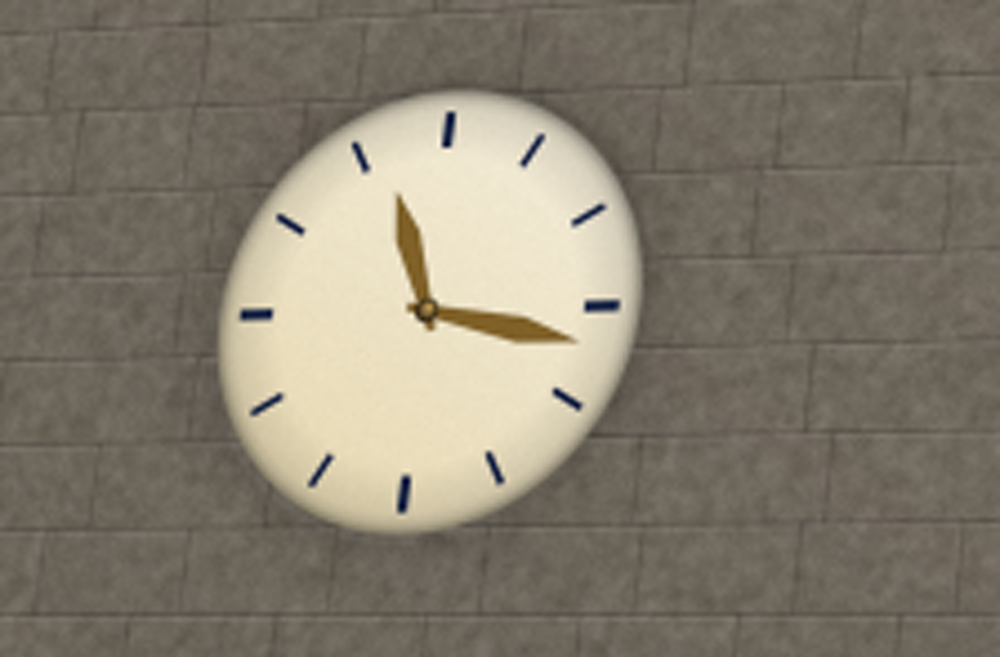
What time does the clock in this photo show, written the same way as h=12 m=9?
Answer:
h=11 m=17
